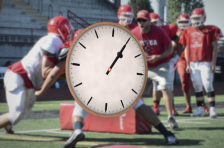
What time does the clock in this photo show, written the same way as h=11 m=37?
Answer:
h=1 m=5
